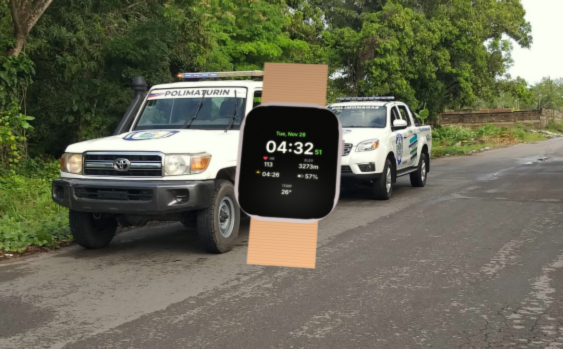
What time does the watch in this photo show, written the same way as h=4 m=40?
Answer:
h=4 m=32
